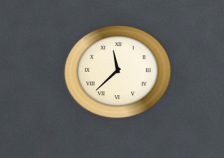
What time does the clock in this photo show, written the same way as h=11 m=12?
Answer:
h=11 m=37
